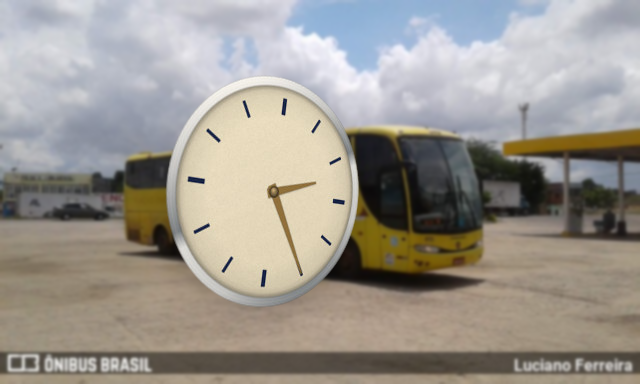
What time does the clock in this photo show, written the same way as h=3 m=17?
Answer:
h=2 m=25
